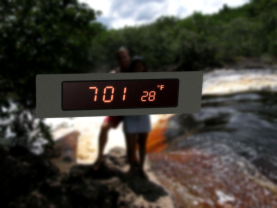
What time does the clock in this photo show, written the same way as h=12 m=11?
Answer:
h=7 m=1
